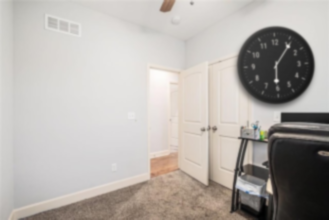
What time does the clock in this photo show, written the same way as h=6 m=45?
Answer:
h=6 m=6
